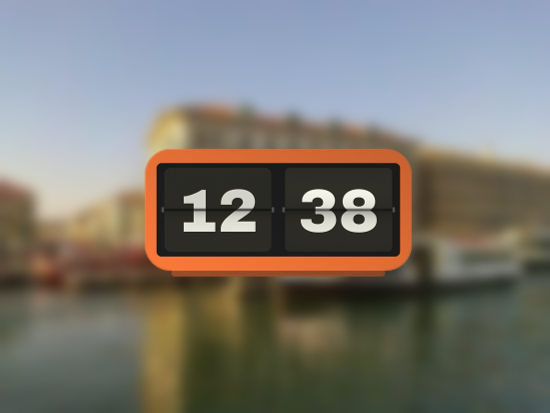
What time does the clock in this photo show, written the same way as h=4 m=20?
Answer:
h=12 m=38
